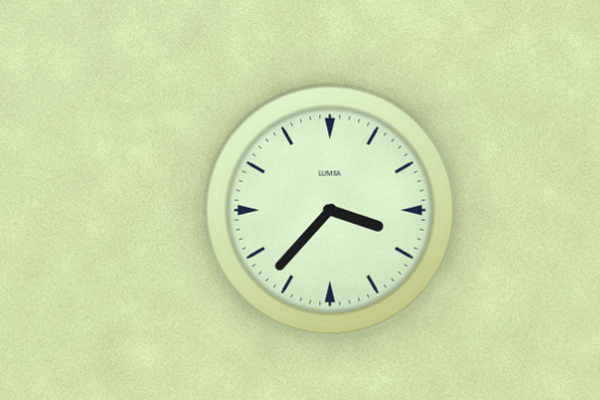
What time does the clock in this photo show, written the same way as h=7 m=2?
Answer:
h=3 m=37
